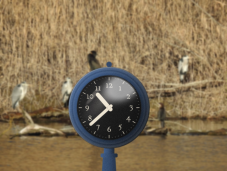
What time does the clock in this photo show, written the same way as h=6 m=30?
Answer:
h=10 m=38
